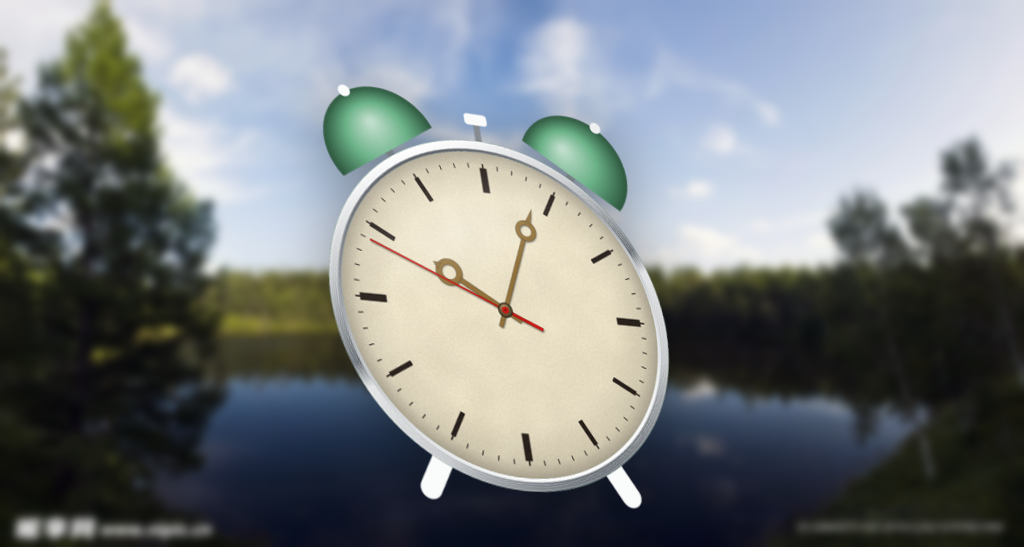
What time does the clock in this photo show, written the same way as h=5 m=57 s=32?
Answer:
h=10 m=3 s=49
